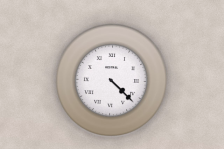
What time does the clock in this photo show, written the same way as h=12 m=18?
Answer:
h=4 m=22
